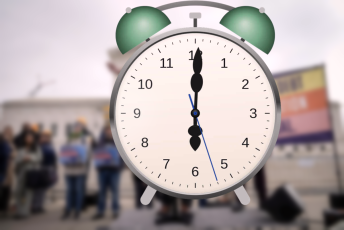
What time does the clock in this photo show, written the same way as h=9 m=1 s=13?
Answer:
h=6 m=0 s=27
